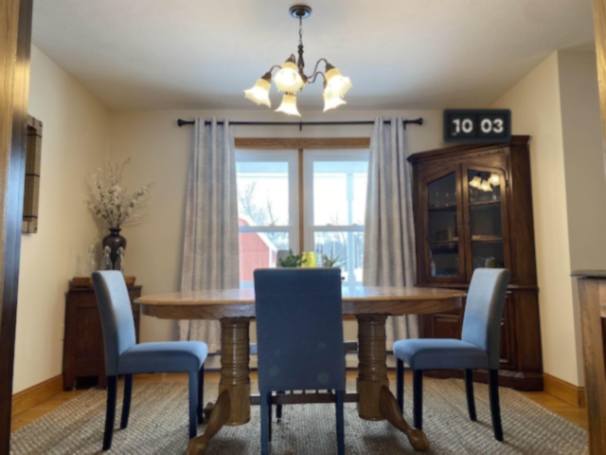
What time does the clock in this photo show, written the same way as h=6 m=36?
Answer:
h=10 m=3
